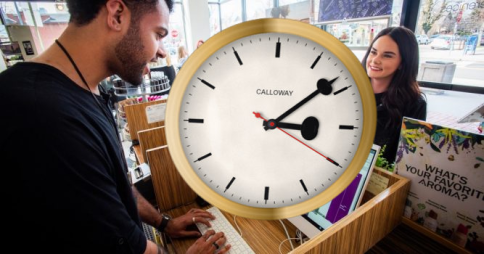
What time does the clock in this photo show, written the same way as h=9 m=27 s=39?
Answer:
h=3 m=8 s=20
